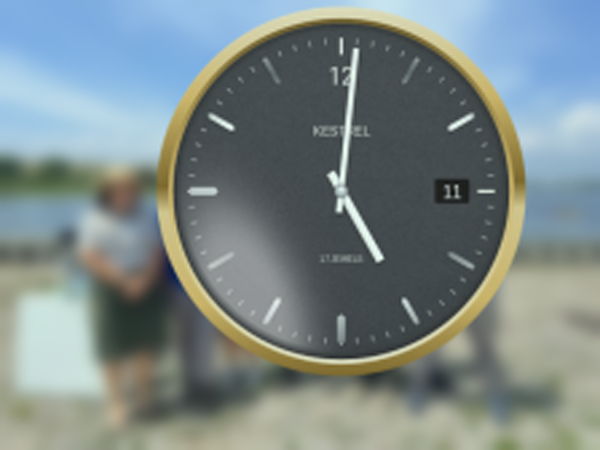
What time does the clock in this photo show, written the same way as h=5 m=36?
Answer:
h=5 m=1
